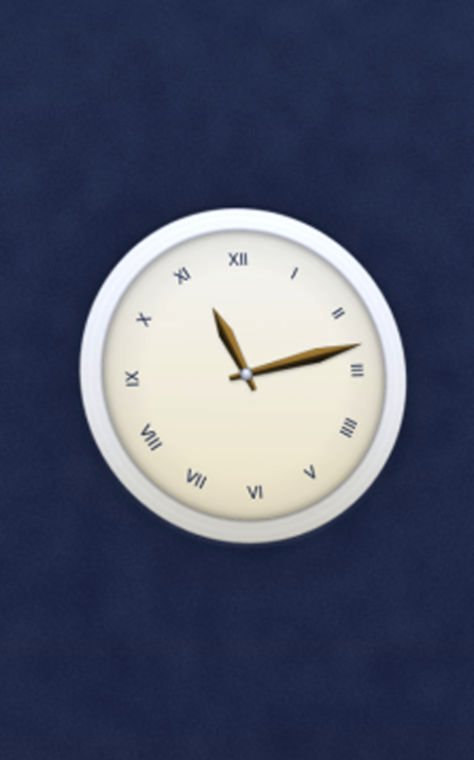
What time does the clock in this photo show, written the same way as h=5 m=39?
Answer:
h=11 m=13
